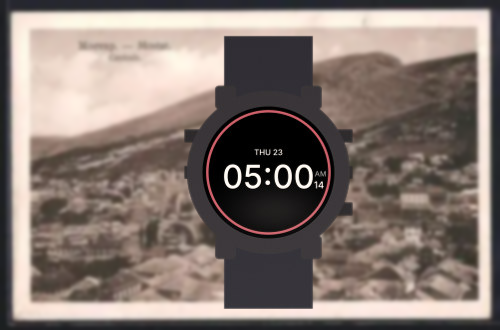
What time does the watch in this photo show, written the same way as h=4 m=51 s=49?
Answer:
h=5 m=0 s=14
